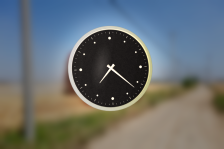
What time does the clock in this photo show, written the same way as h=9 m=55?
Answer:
h=7 m=22
